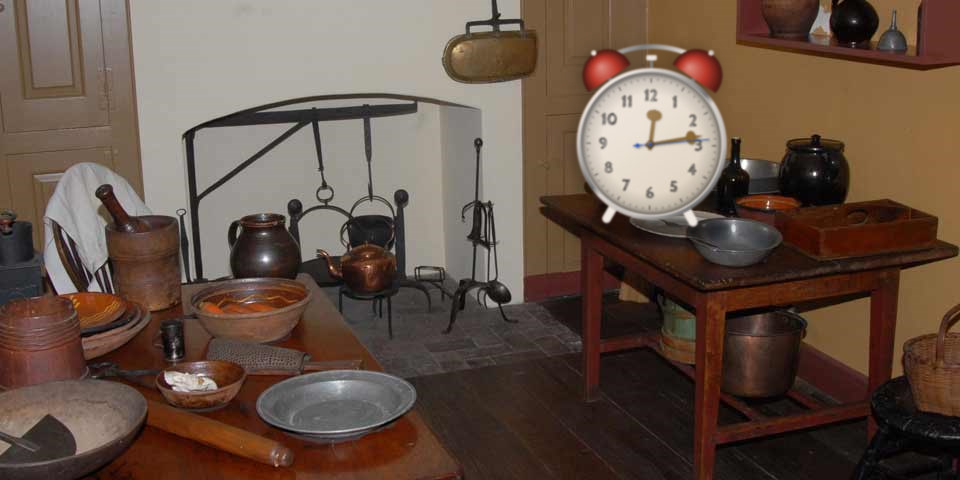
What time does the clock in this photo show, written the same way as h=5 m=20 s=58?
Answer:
h=12 m=13 s=14
